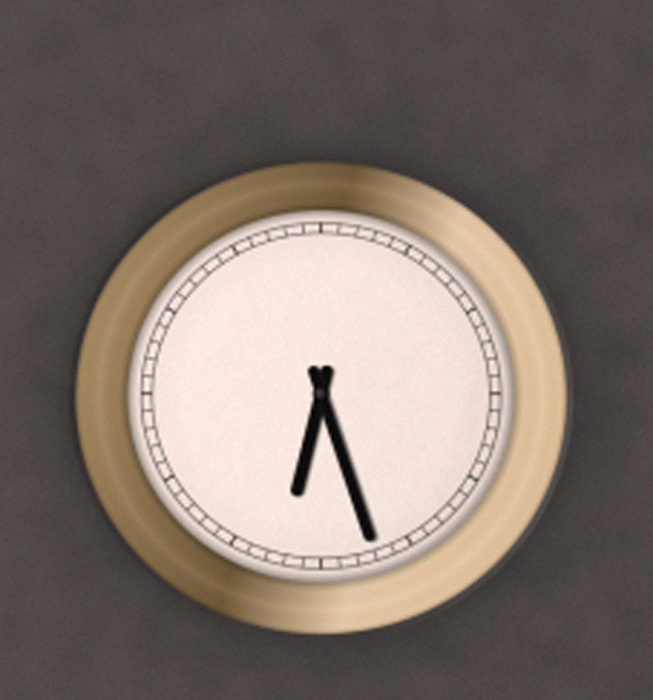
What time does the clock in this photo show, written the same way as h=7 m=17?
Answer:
h=6 m=27
